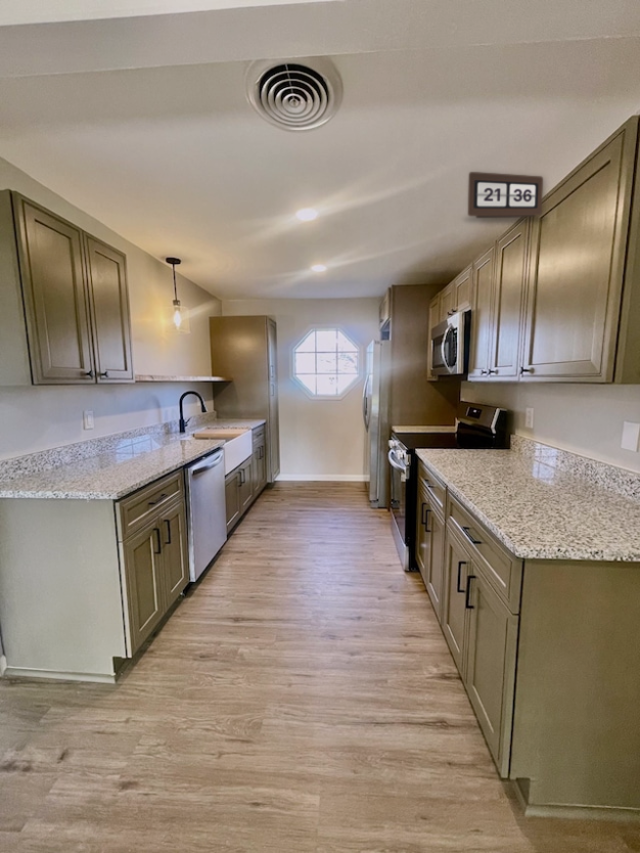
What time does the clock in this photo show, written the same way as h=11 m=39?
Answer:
h=21 m=36
